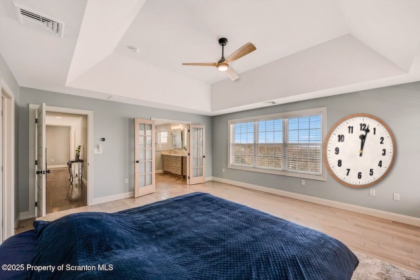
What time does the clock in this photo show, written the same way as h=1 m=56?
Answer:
h=12 m=2
